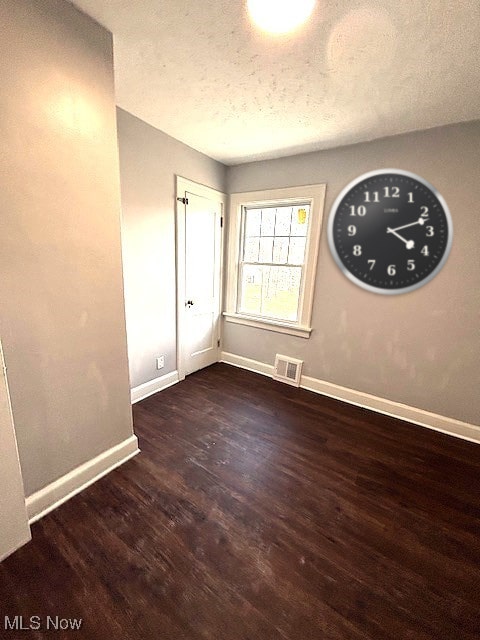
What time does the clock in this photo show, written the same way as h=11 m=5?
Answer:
h=4 m=12
